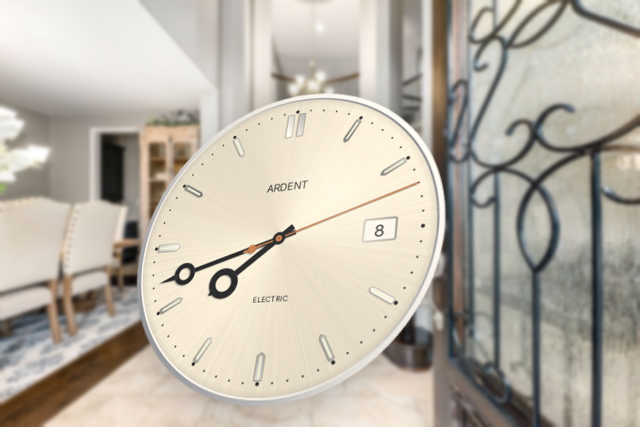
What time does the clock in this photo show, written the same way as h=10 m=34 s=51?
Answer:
h=7 m=42 s=12
